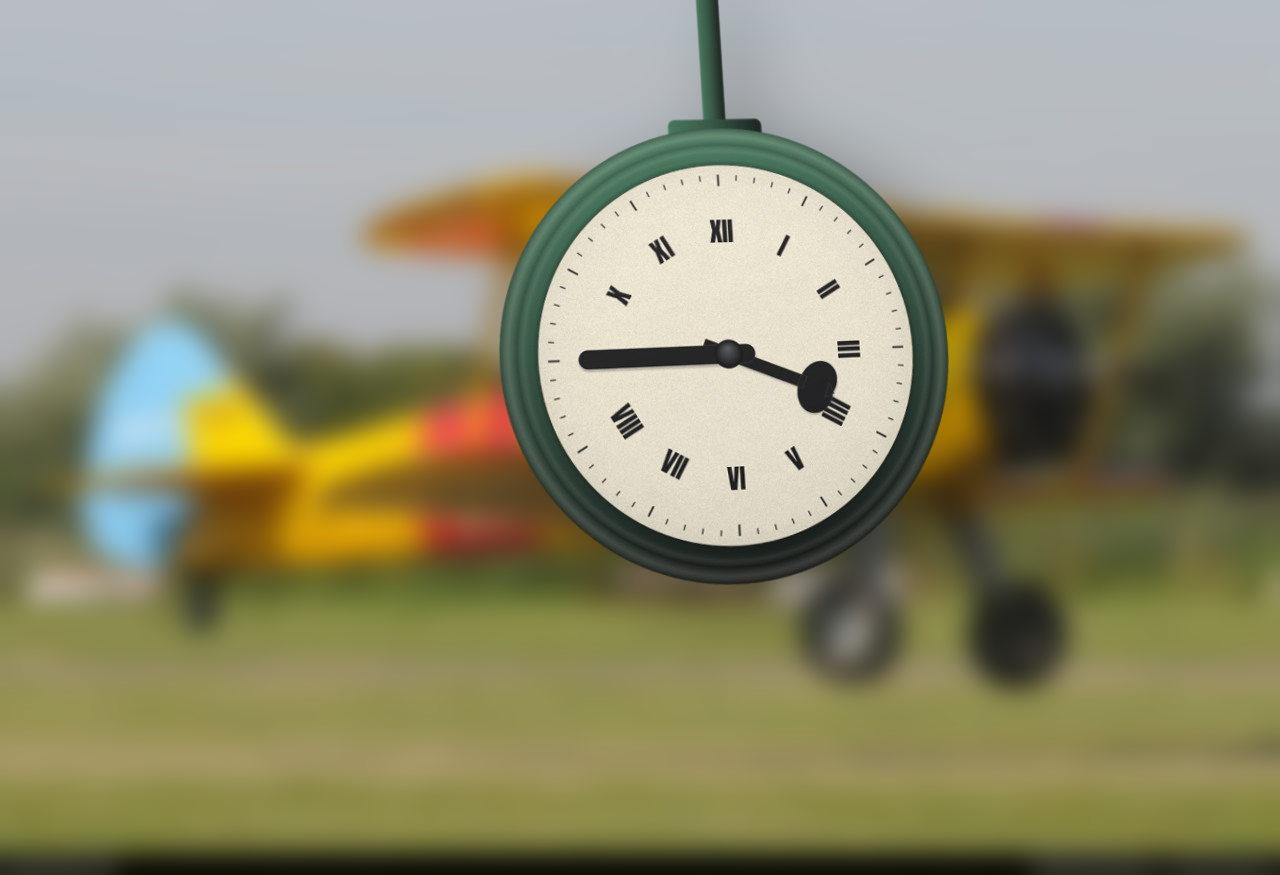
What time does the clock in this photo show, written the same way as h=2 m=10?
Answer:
h=3 m=45
